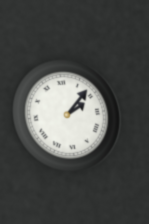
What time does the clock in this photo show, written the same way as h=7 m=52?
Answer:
h=2 m=8
